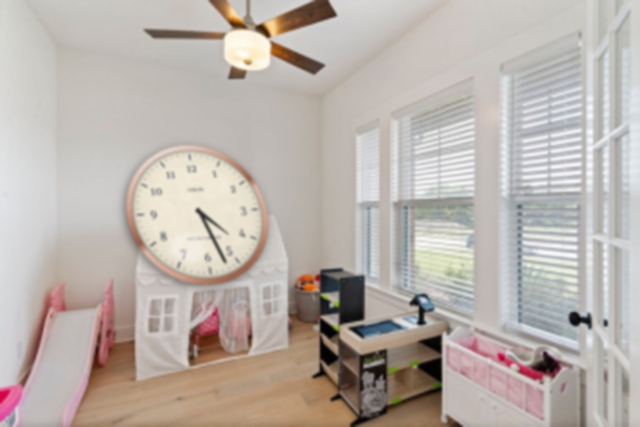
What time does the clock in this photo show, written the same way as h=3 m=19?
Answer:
h=4 m=27
